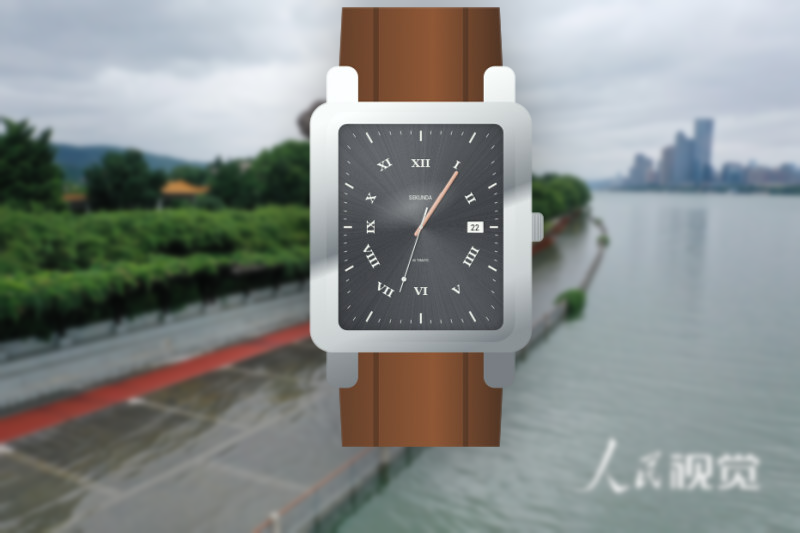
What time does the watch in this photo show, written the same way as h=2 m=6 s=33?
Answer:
h=1 m=5 s=33
